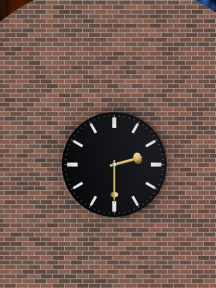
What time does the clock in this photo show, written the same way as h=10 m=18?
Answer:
h=2 m=30
